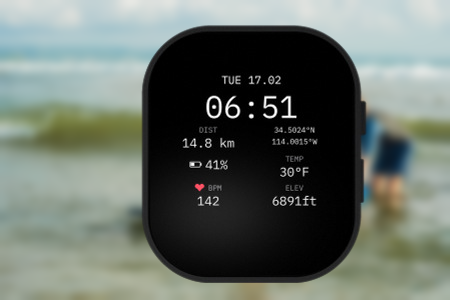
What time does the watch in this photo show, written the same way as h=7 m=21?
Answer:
h=6 m=51
